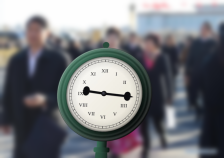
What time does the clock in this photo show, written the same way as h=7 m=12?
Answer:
h=9 m=16
